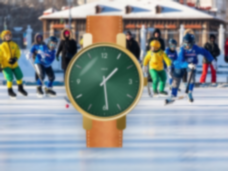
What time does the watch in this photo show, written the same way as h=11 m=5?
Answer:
h=1 m=29
